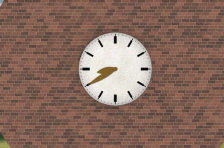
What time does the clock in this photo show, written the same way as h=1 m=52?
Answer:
h=8 m=40
